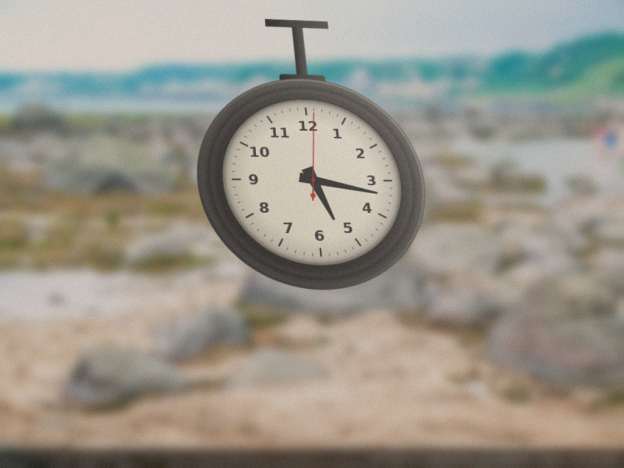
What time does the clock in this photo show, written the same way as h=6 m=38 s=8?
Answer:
h=5 m=17 s=1
